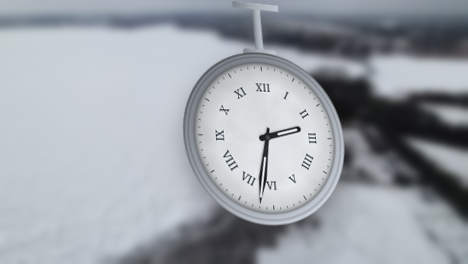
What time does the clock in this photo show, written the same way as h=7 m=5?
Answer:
h=2 m=32
